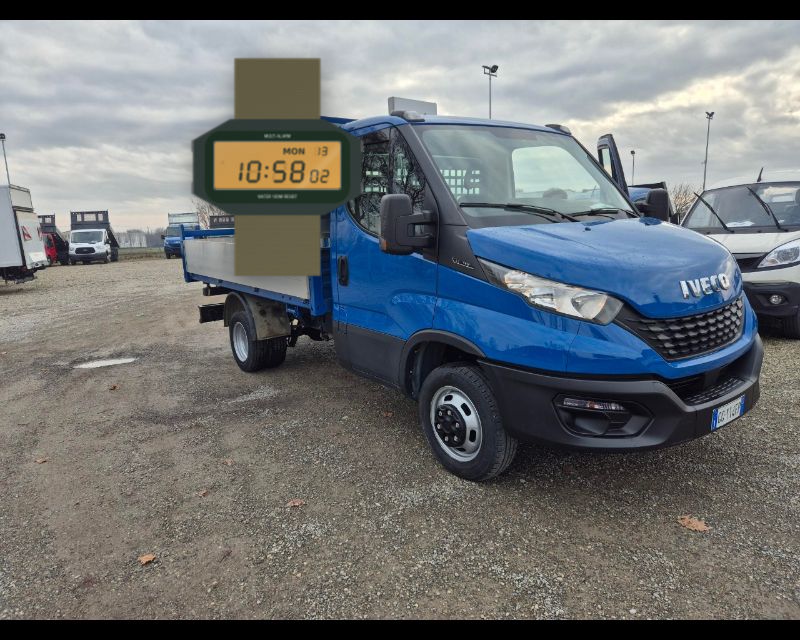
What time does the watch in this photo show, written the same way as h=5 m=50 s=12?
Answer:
h=10 m=58 s=2
